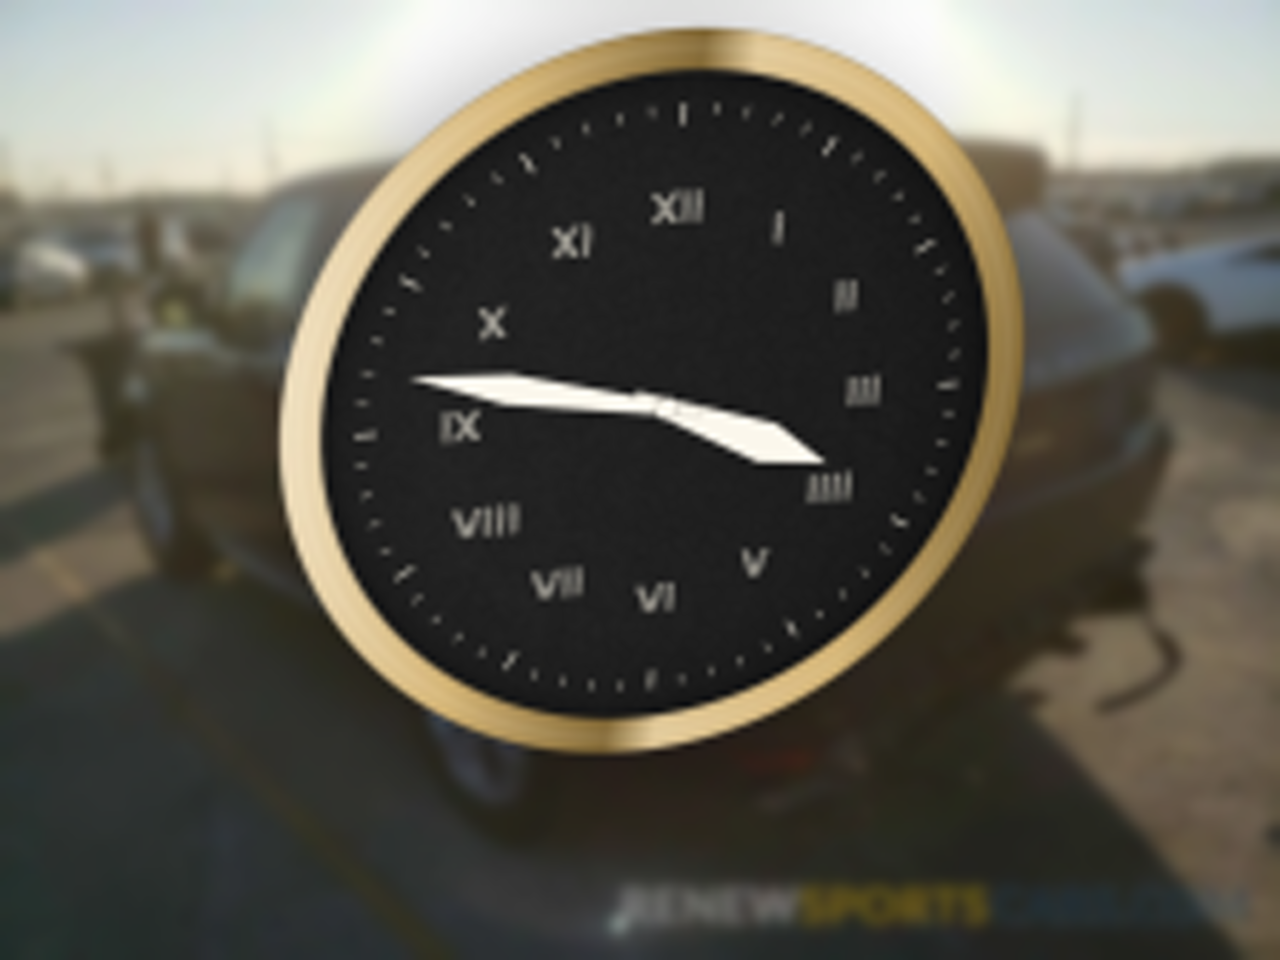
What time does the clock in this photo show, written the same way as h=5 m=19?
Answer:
h=3 m=47
